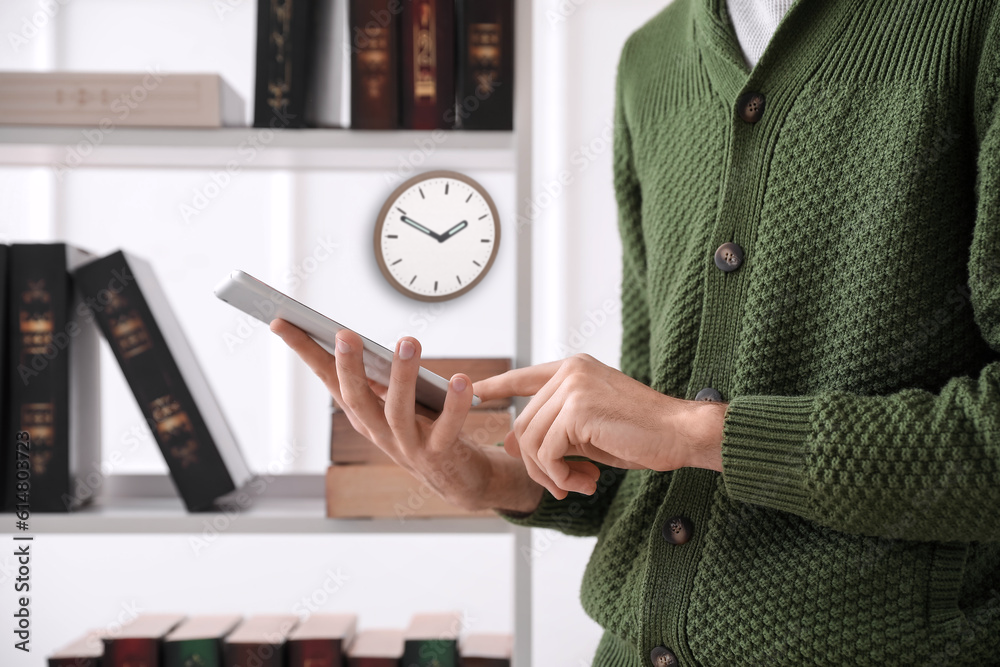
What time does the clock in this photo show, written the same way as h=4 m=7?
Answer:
h=1 m=49
